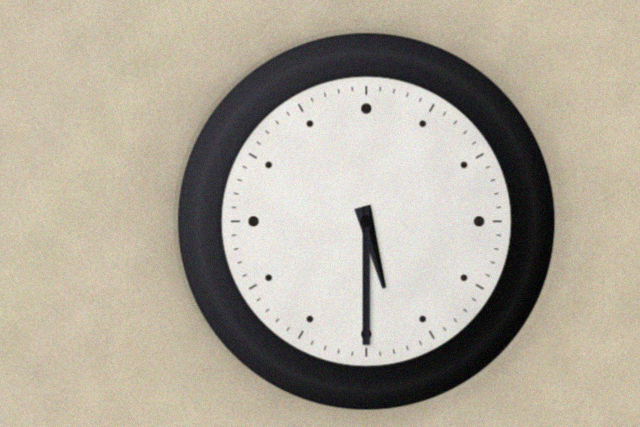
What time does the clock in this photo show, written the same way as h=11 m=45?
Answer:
h=5 m=30
